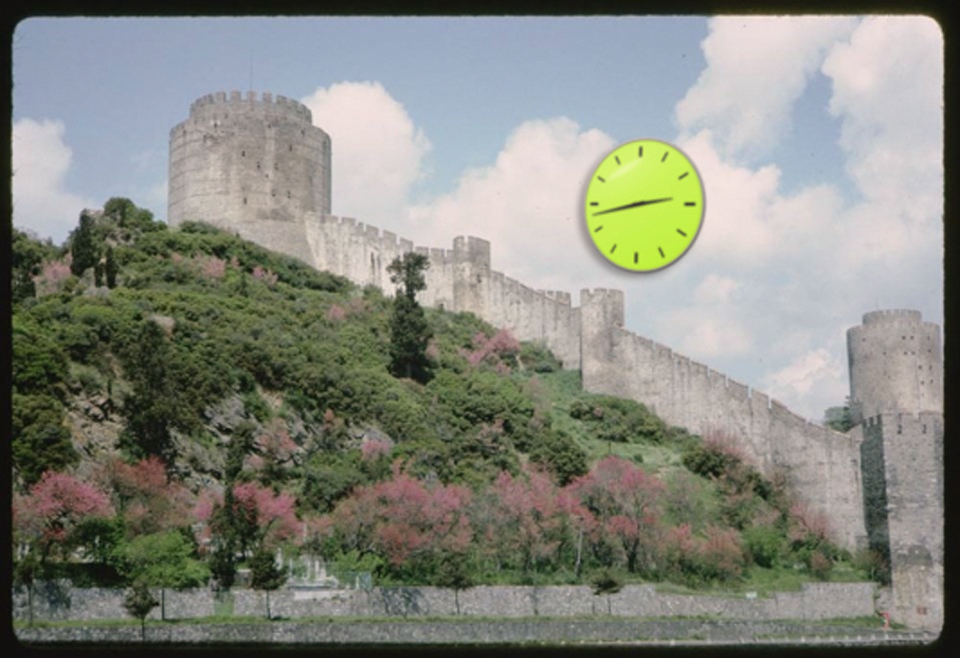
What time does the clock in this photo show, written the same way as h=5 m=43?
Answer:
h=2 m=43
